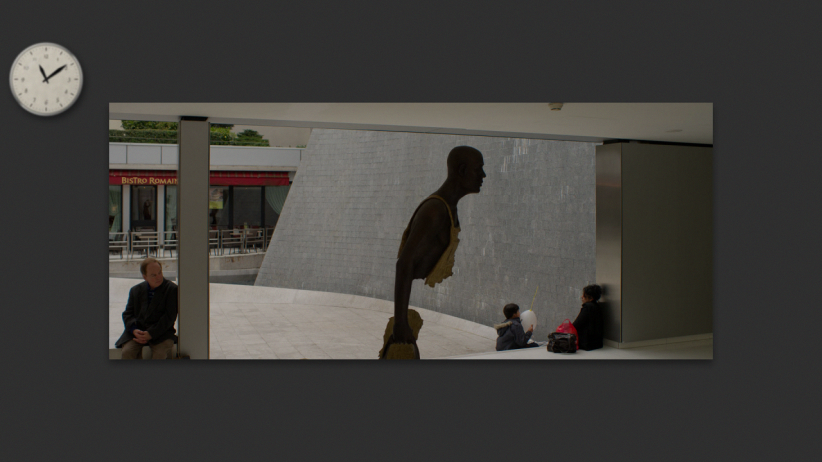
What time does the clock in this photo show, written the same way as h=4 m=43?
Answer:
h=11 m=9
